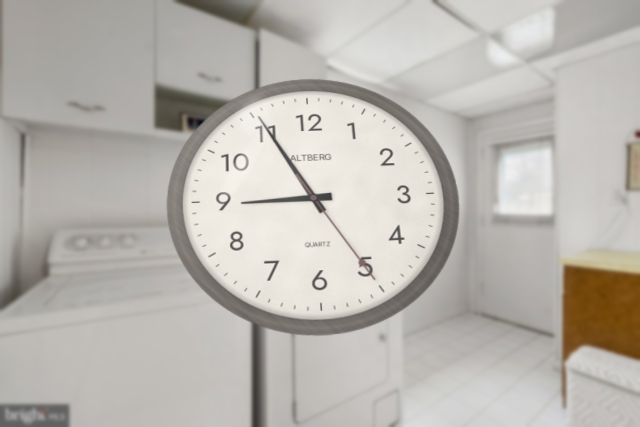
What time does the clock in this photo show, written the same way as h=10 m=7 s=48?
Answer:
h=8 m=55 s=25
